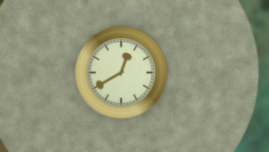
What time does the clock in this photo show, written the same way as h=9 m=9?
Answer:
h=12 m=40
